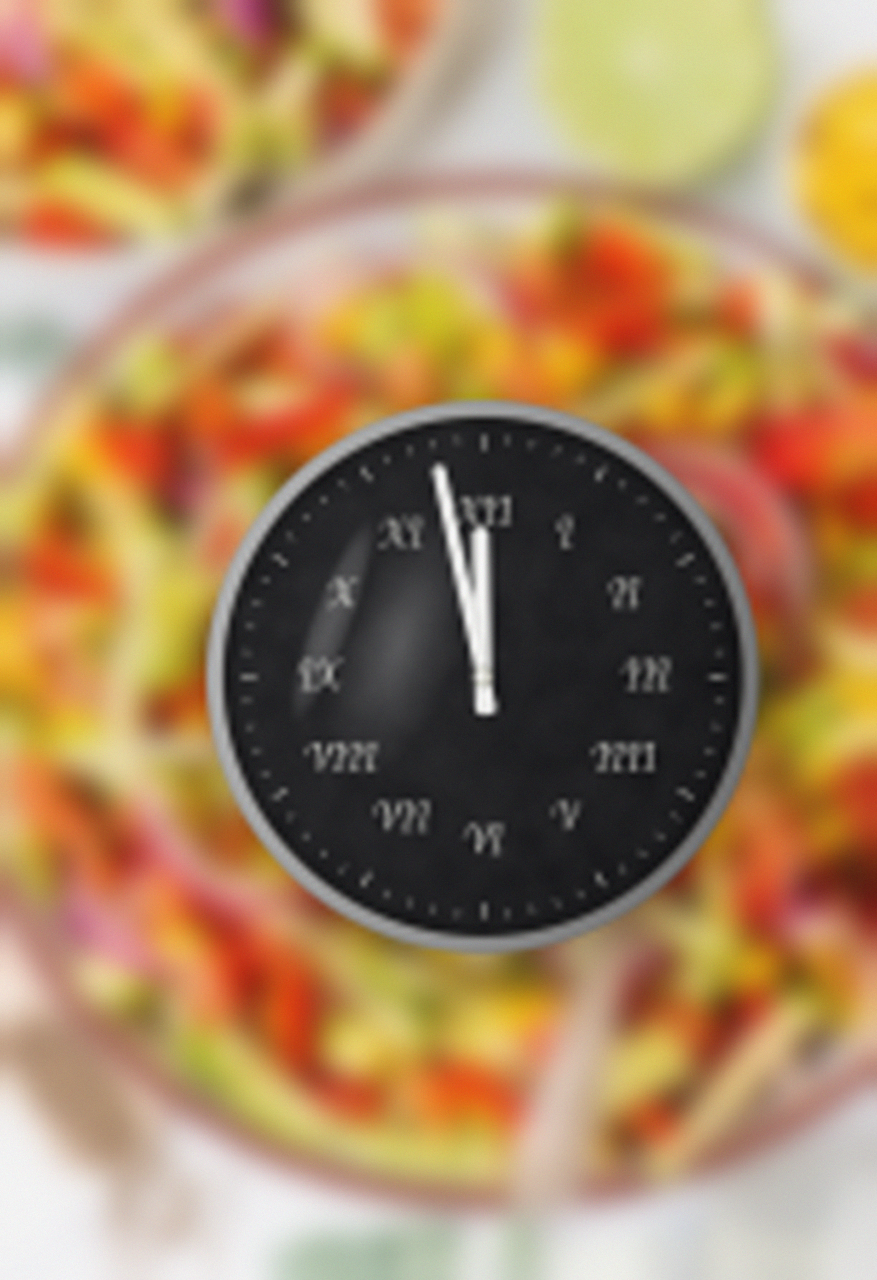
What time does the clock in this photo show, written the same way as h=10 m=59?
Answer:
h=11 m=58
